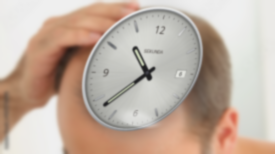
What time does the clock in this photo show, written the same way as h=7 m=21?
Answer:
h=10 m=38
